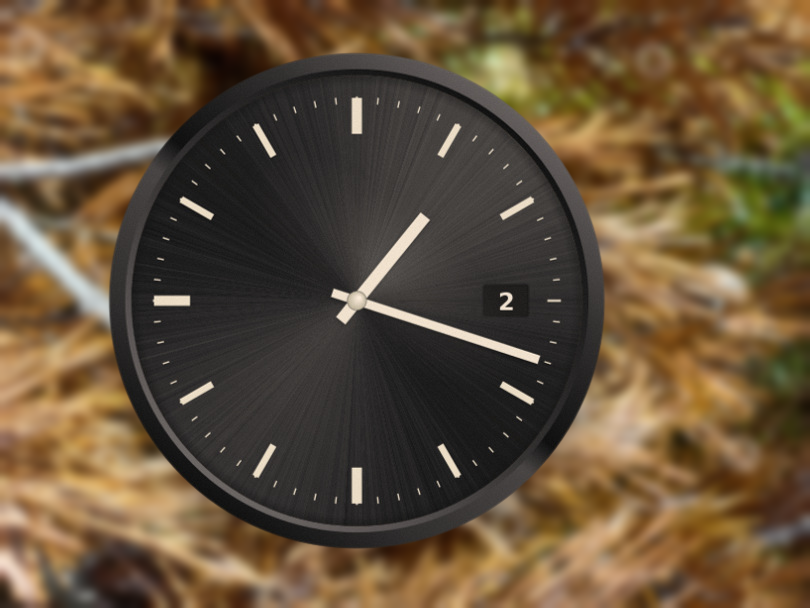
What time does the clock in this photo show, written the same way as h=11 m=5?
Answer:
h=1 m=18
